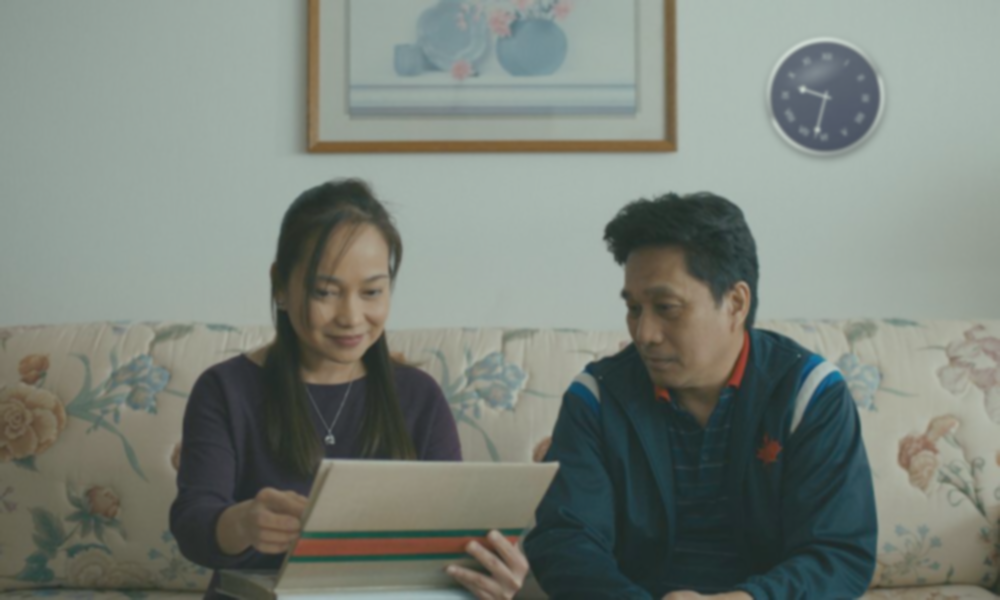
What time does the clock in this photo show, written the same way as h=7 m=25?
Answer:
h=9 m=32
